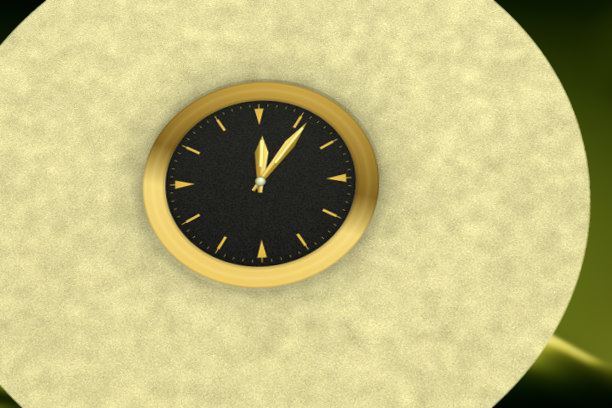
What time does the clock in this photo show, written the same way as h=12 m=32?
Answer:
h=12 m=6
